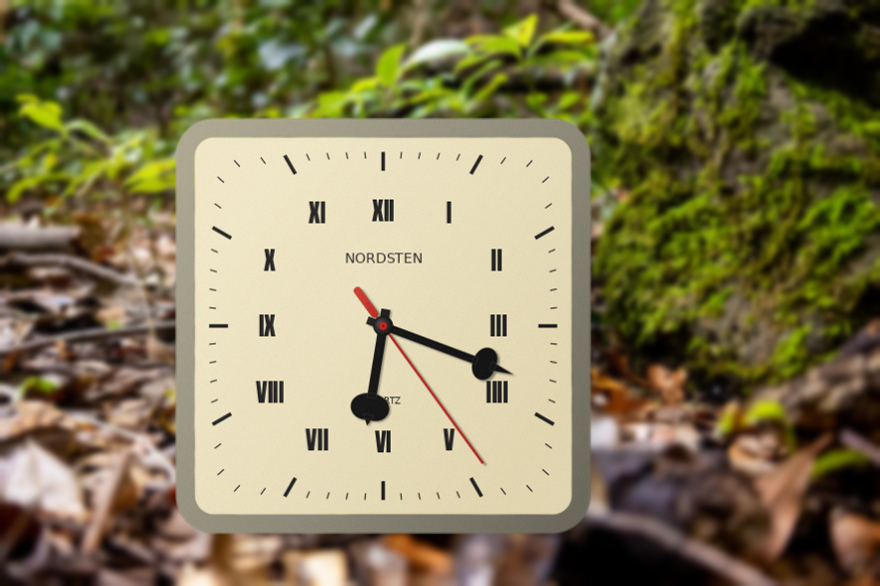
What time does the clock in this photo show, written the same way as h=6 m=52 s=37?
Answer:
h=6 m=18 s=24
